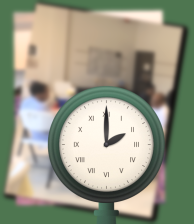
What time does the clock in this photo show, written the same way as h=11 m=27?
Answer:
h=2 m=0
